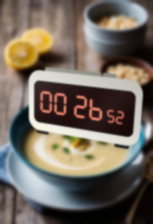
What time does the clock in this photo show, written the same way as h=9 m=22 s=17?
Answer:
h=0 m=26 s=52
